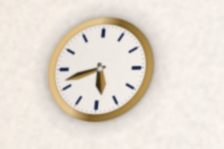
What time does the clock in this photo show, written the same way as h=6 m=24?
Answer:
h=5 m=42
